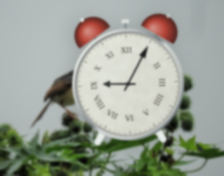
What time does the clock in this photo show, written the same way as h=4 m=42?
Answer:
h=9 m=5
